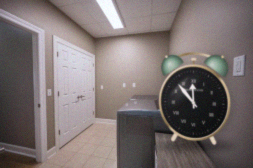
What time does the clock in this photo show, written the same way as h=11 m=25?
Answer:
h=11 m=53
